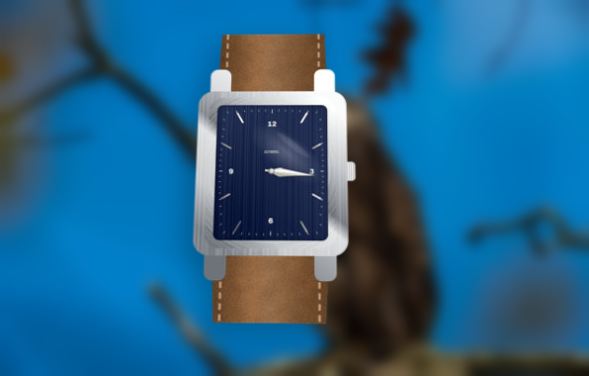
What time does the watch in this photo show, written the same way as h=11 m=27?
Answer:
h=3 m=16
